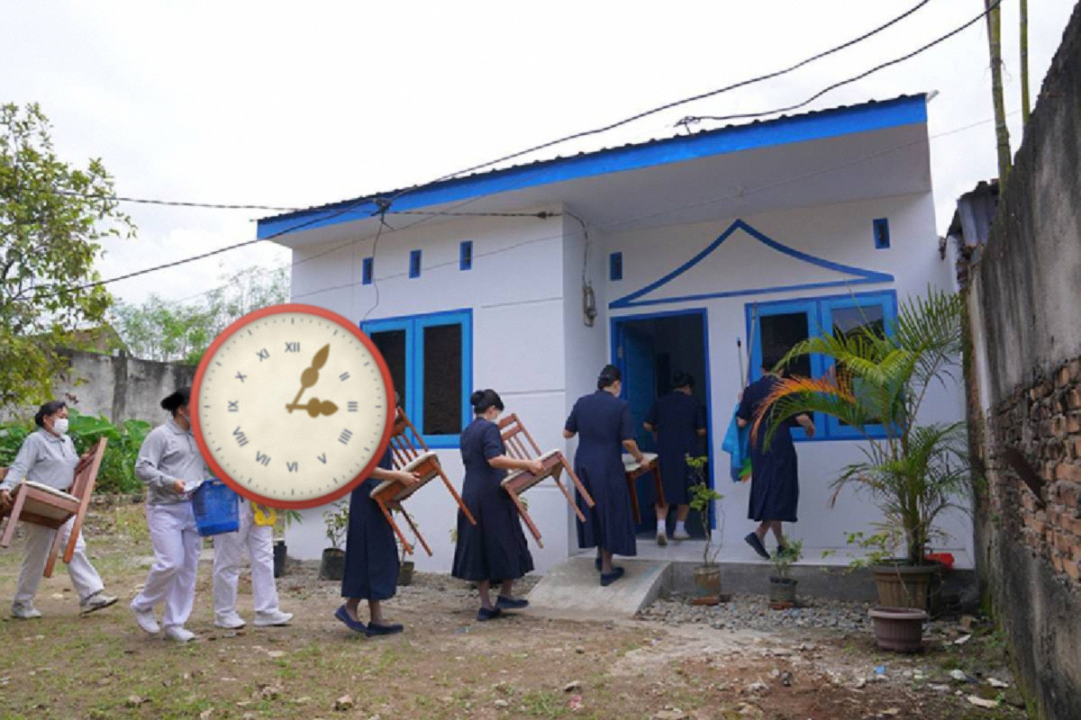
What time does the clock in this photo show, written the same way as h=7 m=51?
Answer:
h=3 m=5
